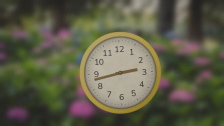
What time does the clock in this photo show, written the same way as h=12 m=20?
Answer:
h=2 m=43
